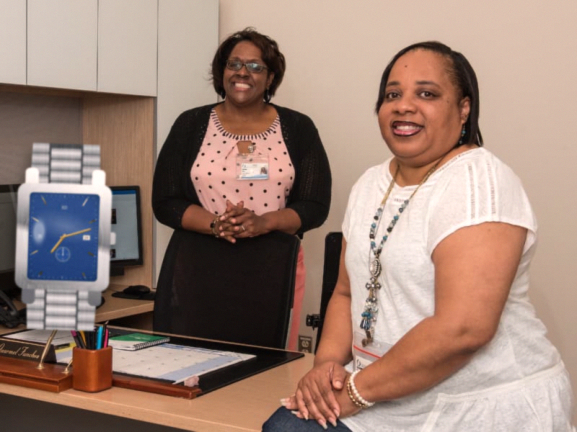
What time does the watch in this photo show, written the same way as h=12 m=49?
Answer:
h=7 m=12
